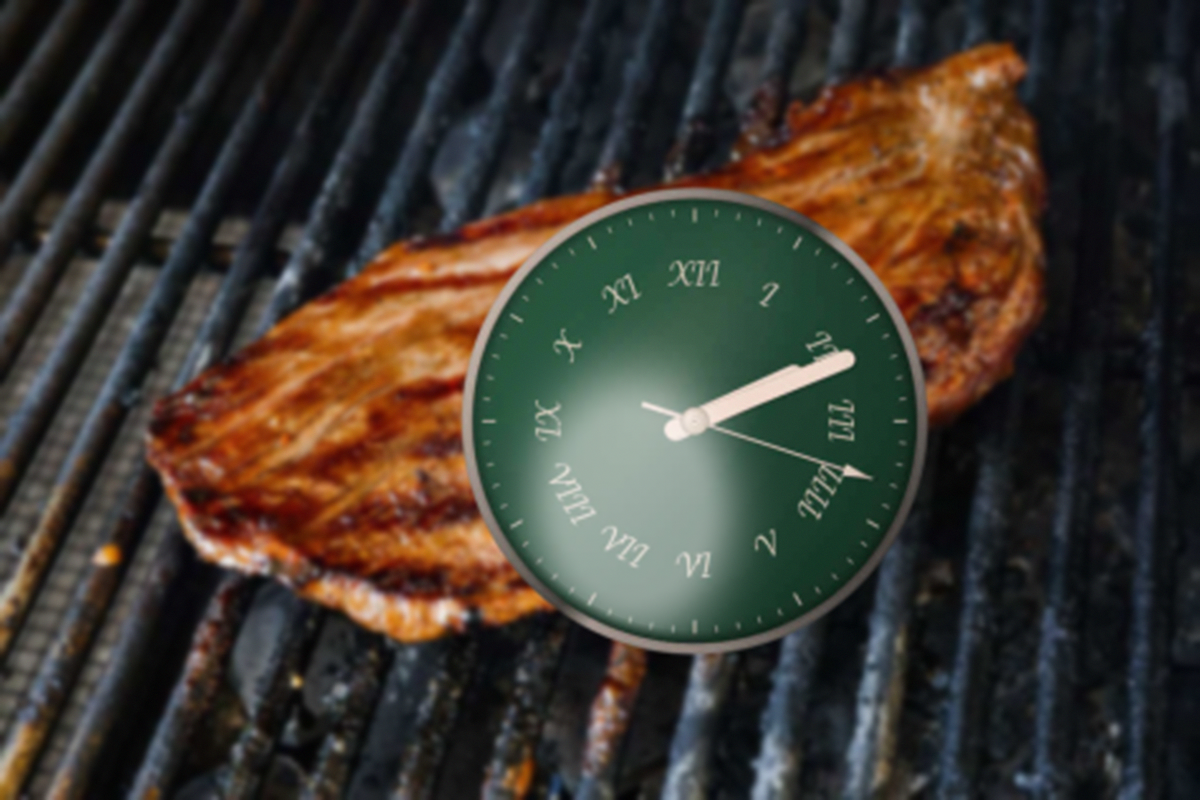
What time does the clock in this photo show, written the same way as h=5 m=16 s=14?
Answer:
h=2 m=11 s=18
